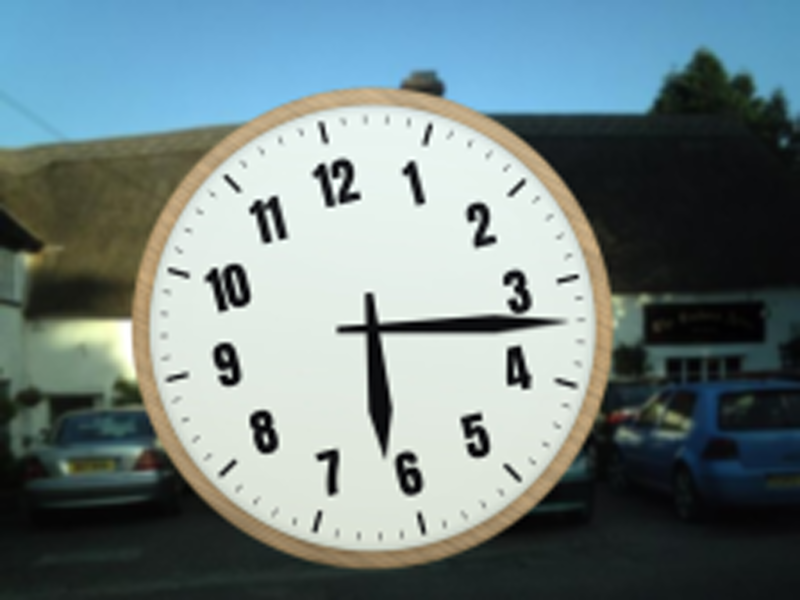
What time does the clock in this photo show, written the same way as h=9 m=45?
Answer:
h=6 m=17
